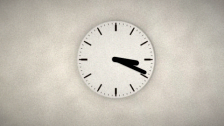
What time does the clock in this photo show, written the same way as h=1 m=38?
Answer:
h=3 m=19
